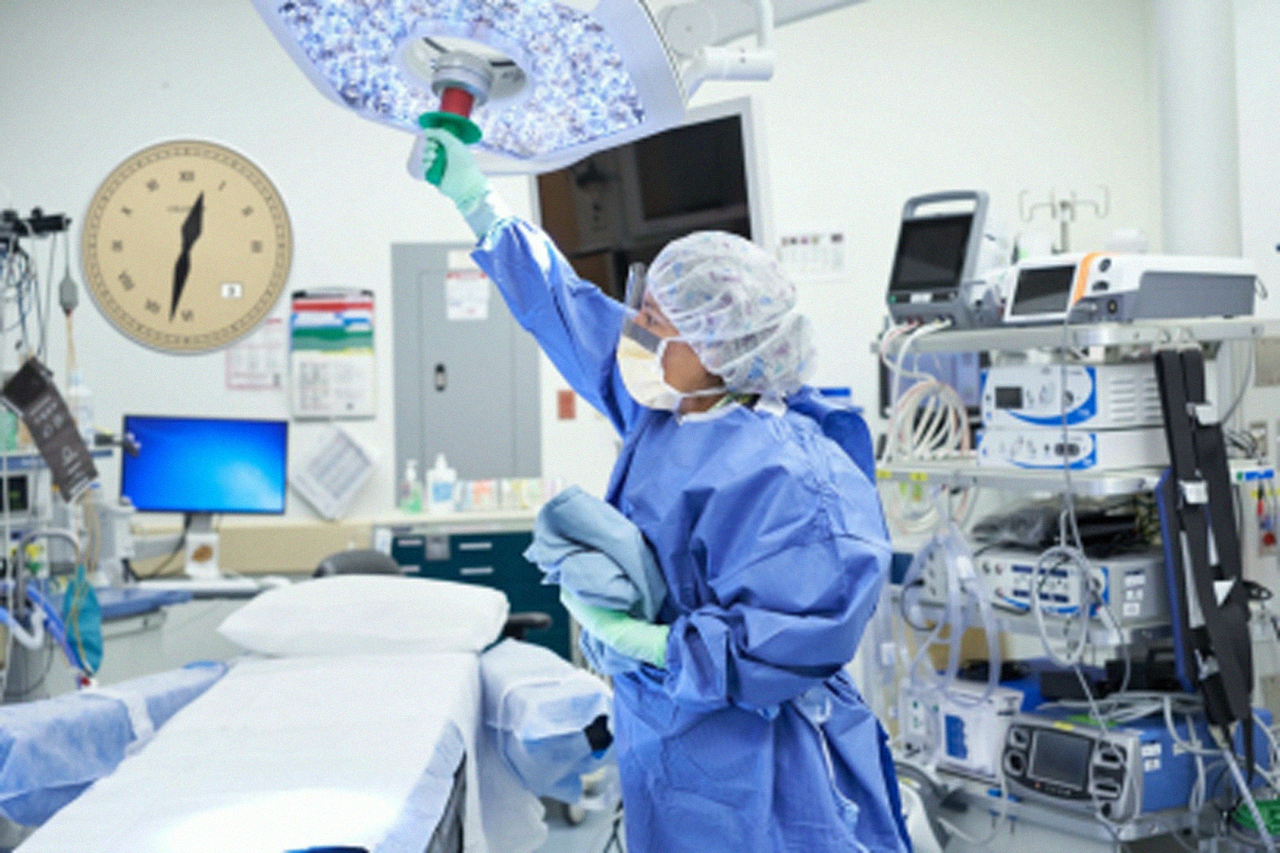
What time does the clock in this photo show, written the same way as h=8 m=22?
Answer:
h=12 m=32
